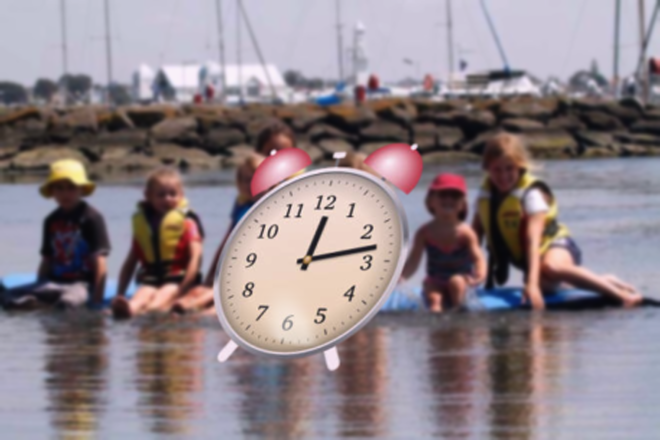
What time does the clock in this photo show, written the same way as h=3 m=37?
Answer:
h=12 m=13
